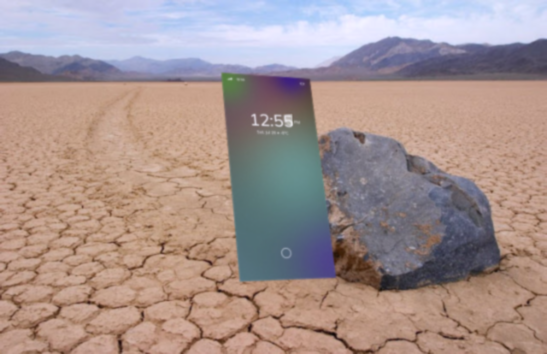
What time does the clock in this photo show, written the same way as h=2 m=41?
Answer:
h=12 m=55
